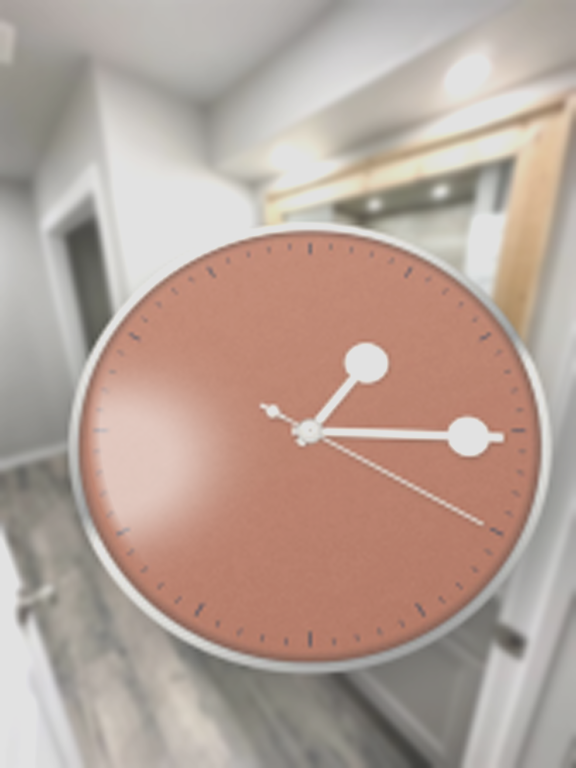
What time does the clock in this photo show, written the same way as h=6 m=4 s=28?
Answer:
h=1 m=15 s=20
